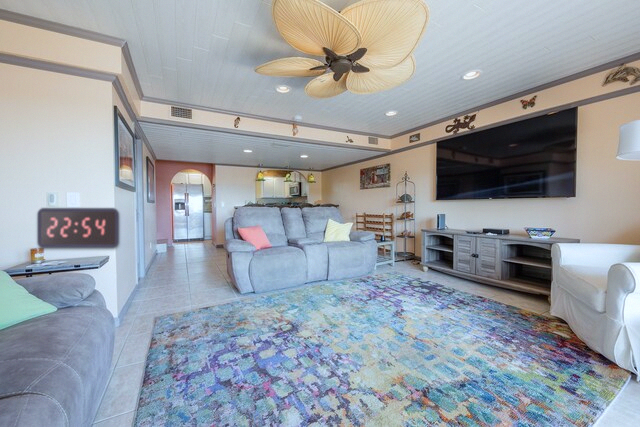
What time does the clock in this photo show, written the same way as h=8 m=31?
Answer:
h=22 m=54
